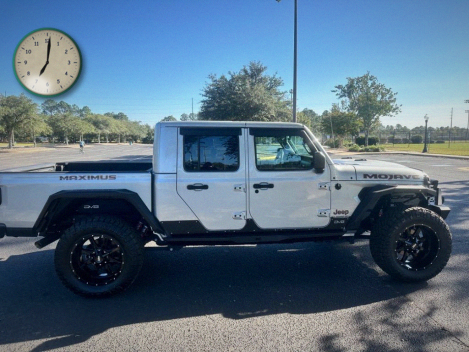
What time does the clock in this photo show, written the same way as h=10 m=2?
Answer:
h=7 m=1
